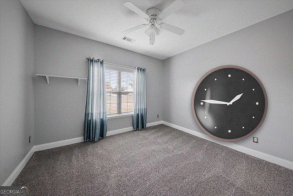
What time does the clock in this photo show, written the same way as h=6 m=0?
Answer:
h=1 m=46
